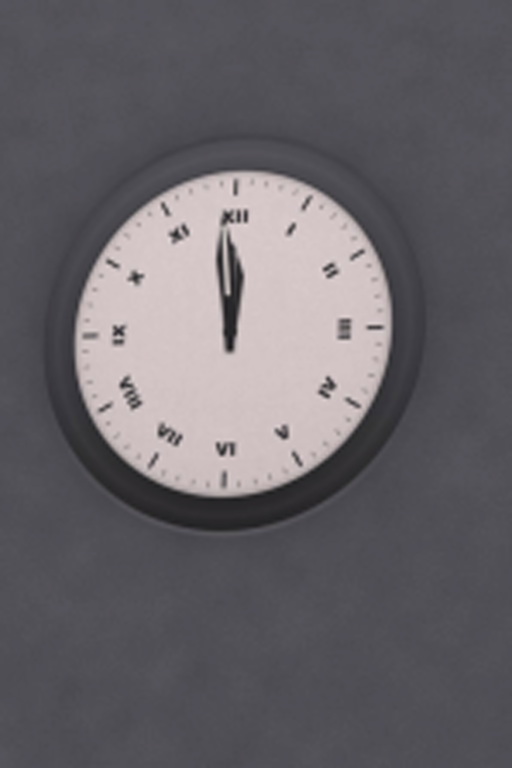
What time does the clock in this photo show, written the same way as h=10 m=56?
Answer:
h=11 m=59
